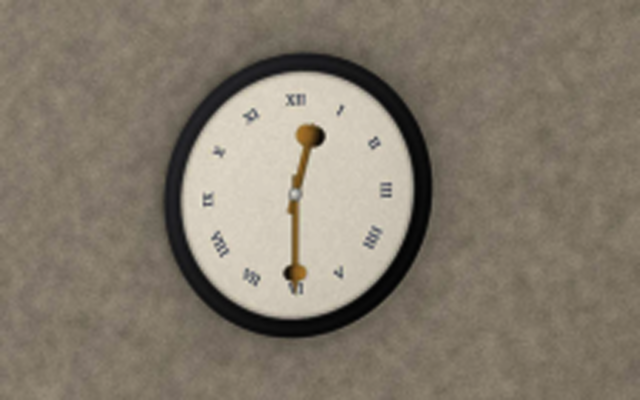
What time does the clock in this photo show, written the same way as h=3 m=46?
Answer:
h=12 m=30
